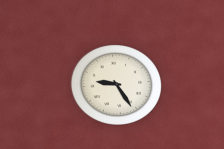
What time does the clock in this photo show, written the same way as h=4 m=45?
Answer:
h=9 m=26
